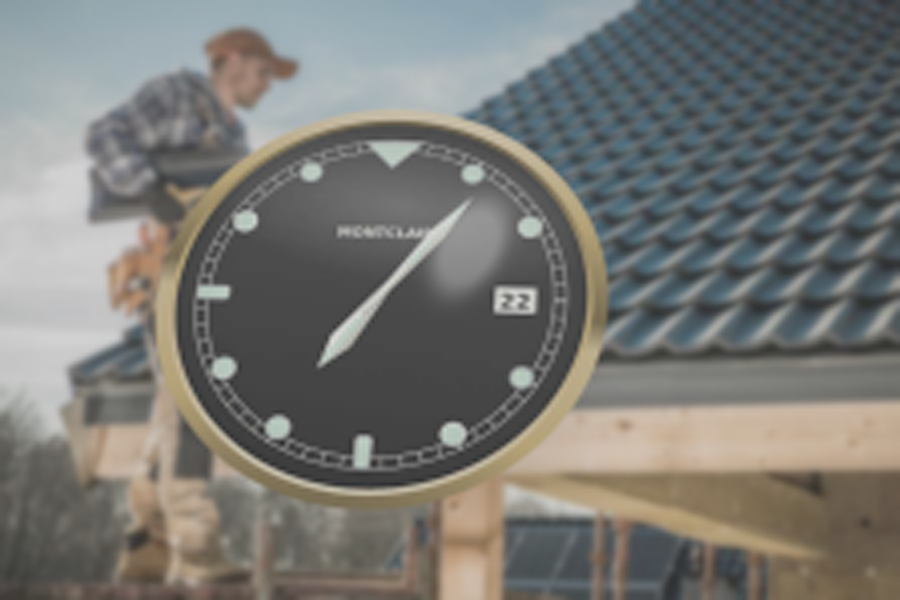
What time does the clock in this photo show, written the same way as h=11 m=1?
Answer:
h=7 m=6
